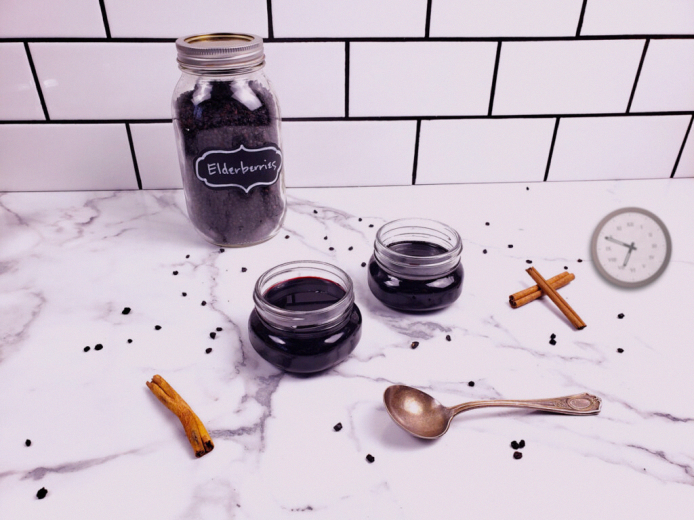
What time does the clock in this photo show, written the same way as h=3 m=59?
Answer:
h=6 m=49
